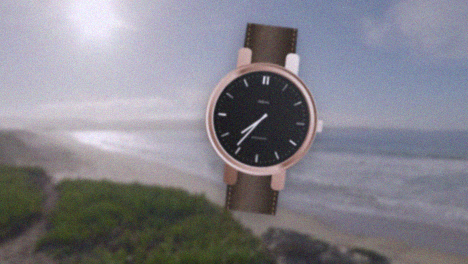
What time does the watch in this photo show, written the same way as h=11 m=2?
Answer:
h=7 m=36
